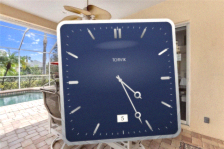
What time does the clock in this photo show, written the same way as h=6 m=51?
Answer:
h=4 m=26
